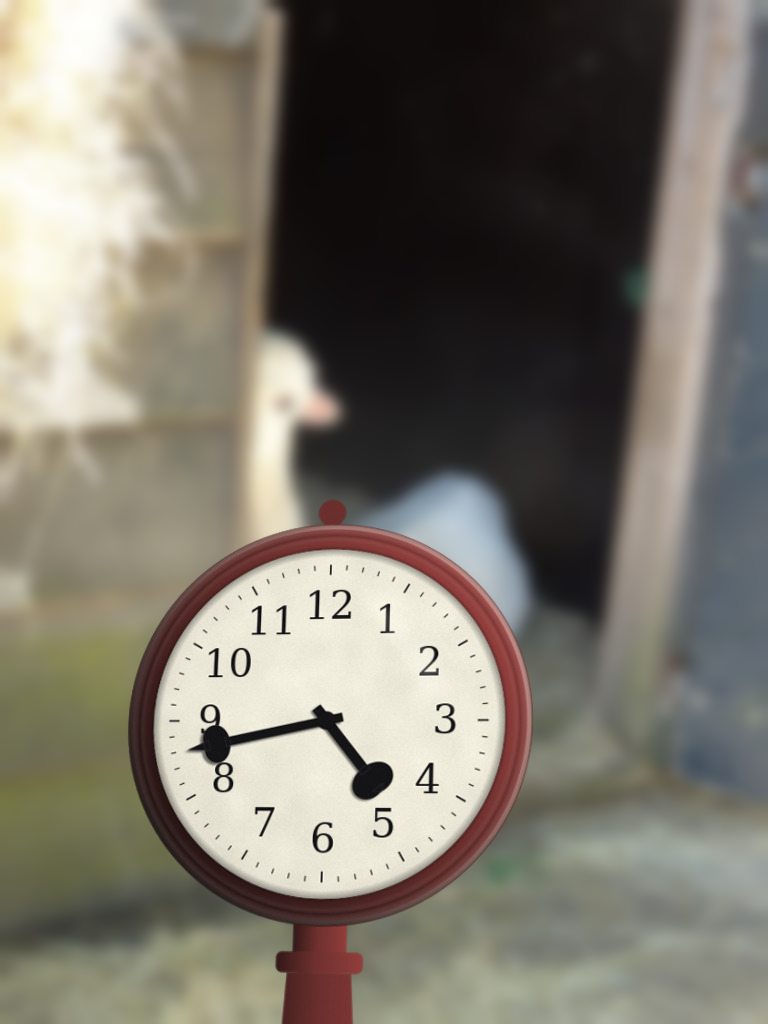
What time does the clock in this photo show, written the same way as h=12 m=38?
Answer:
h=4 m=43
